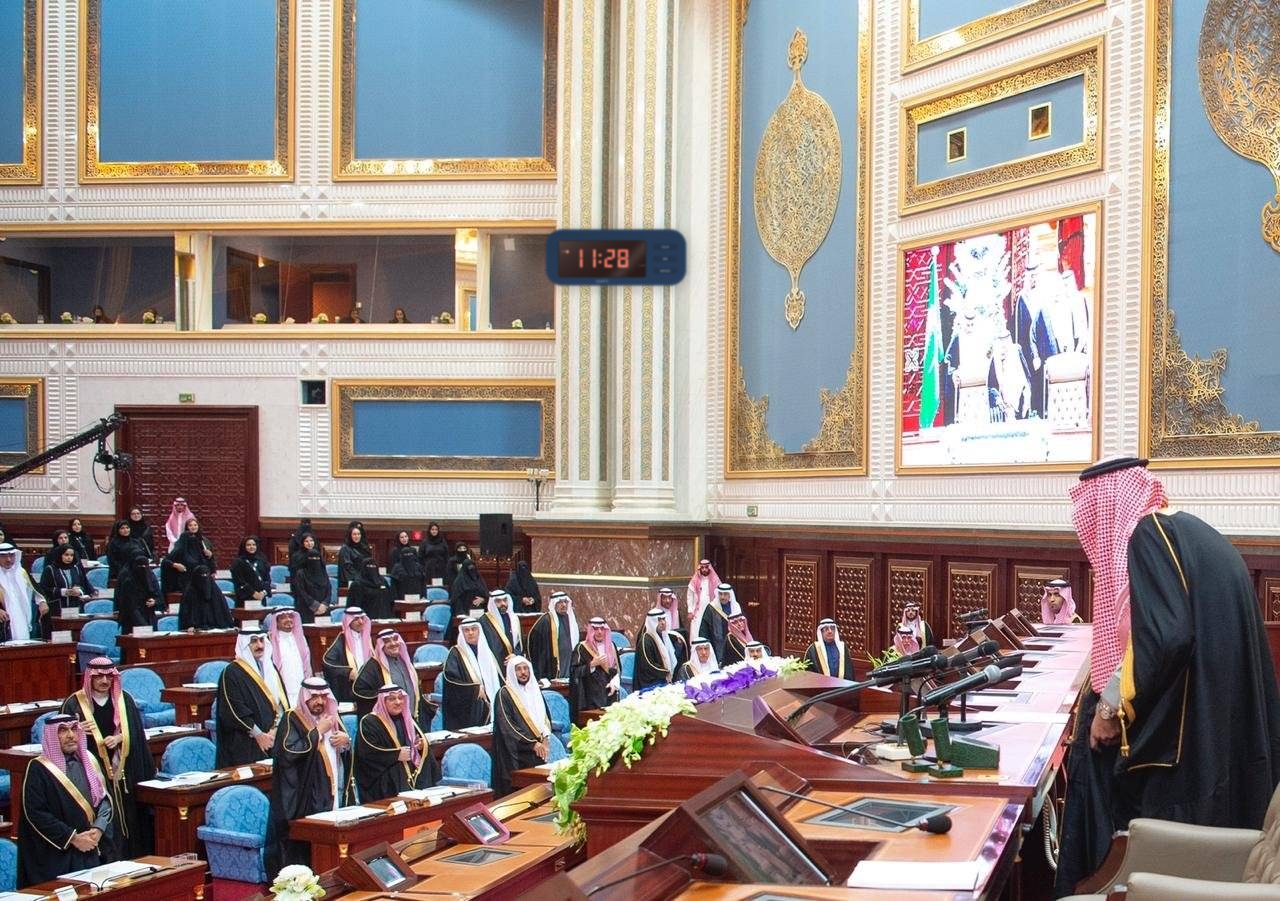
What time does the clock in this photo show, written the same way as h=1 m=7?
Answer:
h=11 m=28
